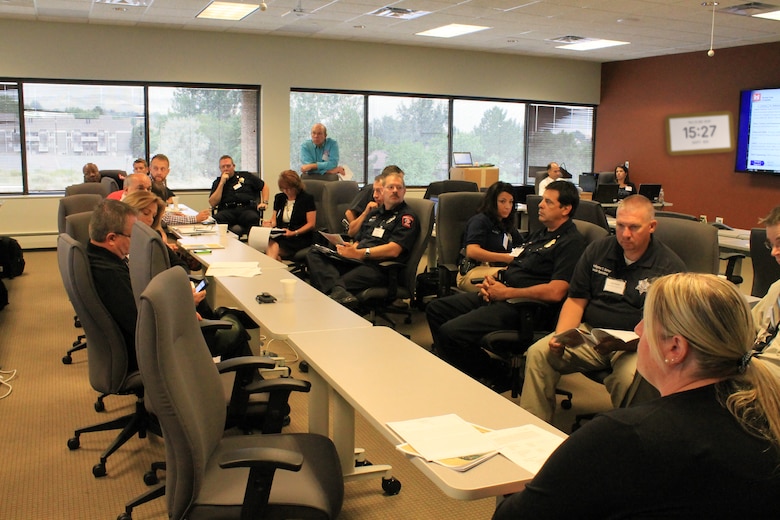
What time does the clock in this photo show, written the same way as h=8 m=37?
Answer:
h=15 m=27
